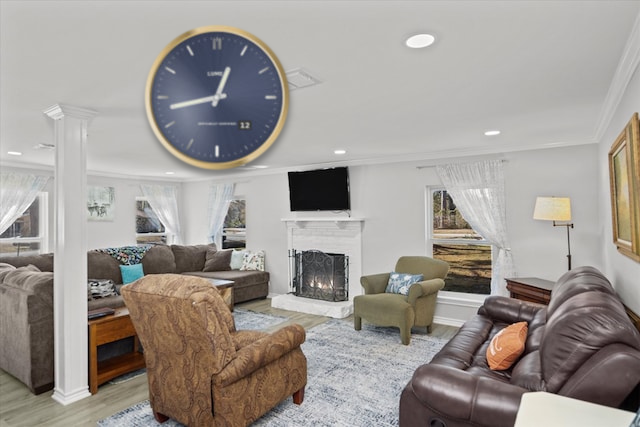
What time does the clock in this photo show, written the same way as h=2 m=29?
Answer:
h=12 m=43
